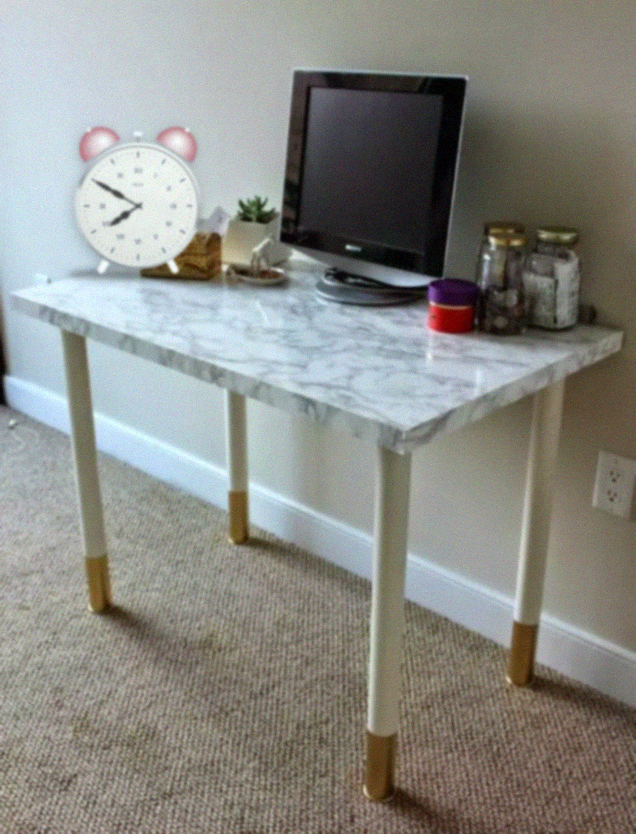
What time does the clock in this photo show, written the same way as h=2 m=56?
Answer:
h=7 m=50
